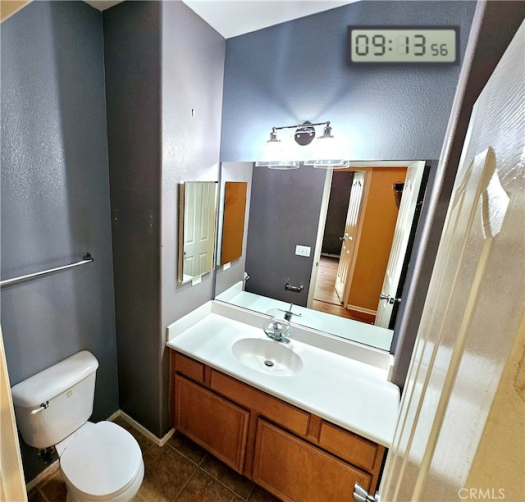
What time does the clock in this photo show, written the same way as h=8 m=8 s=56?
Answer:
h=9 m=13 s=56
